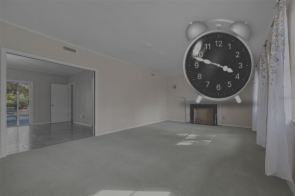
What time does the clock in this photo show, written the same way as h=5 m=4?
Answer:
h=3 m=48
